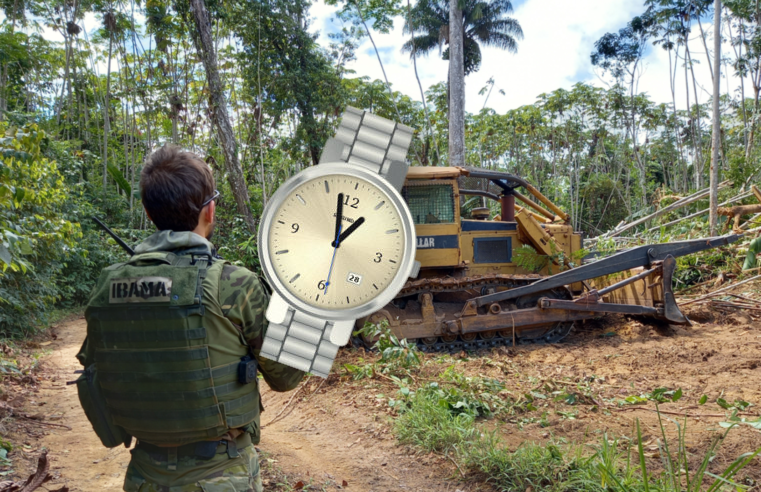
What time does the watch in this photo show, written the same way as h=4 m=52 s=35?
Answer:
h=12 m=57 s=29
